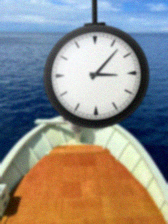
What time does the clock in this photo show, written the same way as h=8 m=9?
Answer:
h=3 m=7
